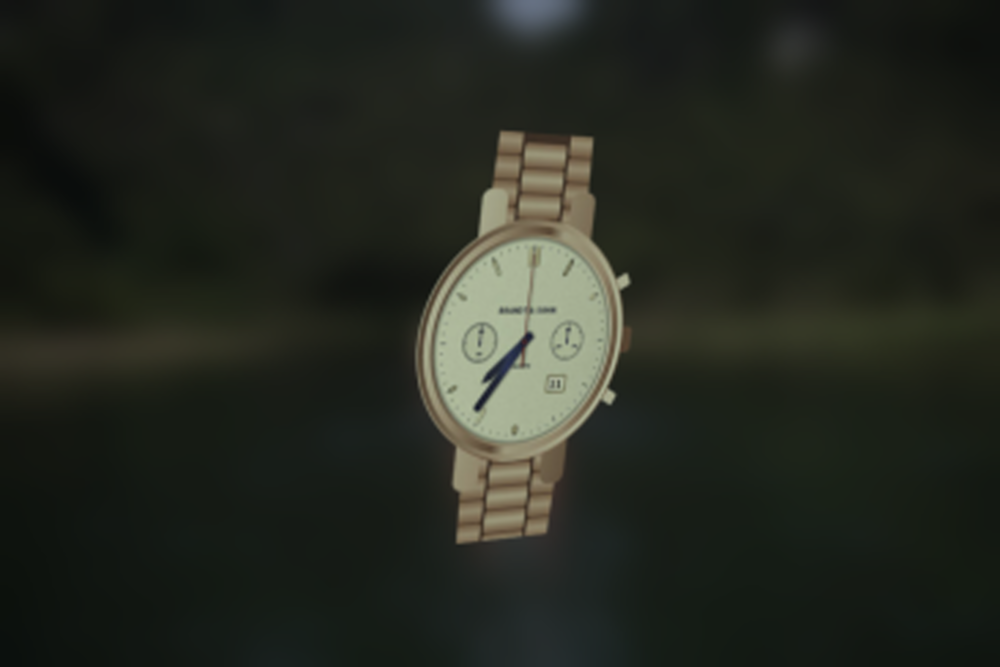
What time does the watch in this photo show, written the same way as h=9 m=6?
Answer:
h=7 m=36
